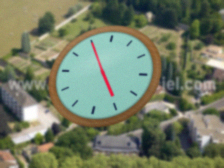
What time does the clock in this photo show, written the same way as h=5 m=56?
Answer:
h=4 m=55
